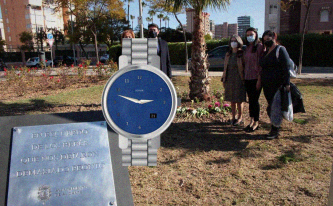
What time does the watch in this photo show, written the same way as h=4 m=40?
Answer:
h=2 m=48
